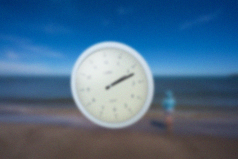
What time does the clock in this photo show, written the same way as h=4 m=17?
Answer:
h=2 m=12
